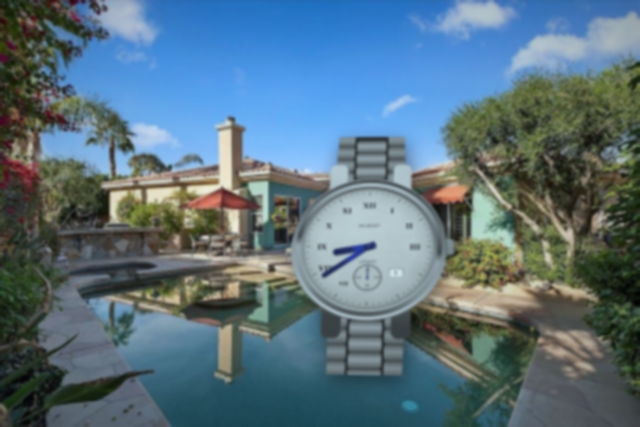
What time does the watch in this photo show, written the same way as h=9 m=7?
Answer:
h=8 m=39
